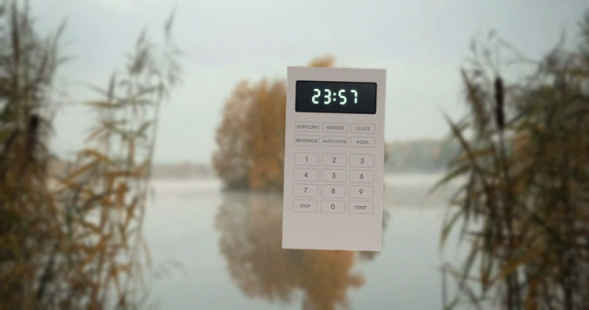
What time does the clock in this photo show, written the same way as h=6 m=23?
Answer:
h=23 m=57
